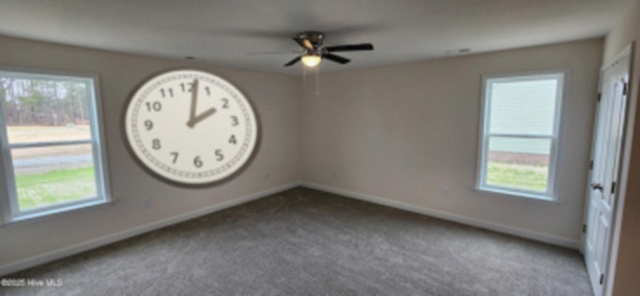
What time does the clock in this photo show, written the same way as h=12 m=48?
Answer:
h=2 m=2
